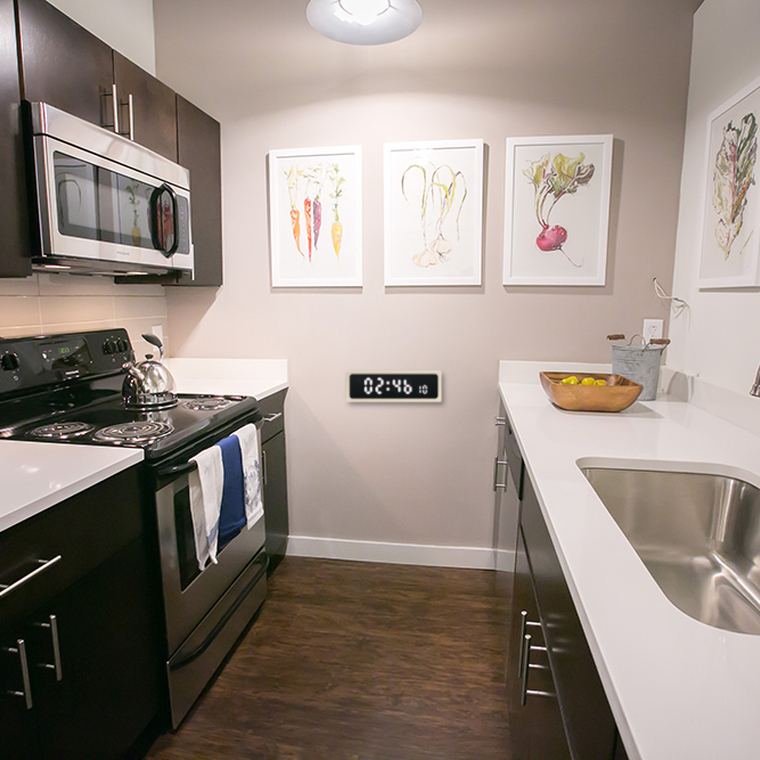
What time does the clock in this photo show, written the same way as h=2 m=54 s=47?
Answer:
h=2 m=46 s=10
